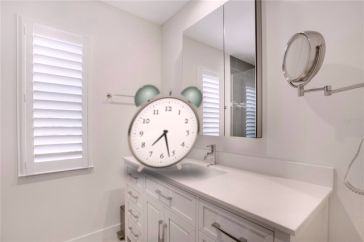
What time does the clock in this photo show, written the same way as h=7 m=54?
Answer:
h=7 m=27
